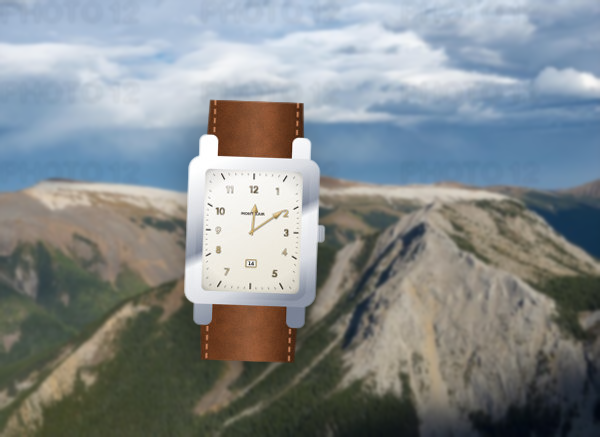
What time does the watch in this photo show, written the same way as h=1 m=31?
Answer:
h=12 m=9
